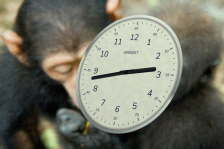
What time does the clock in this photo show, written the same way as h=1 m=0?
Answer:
h=2 m=43
